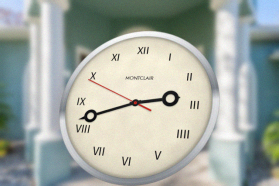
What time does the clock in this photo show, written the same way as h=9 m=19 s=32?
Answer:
h=2 m=41 s=49
